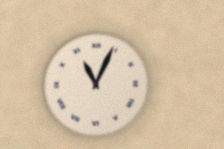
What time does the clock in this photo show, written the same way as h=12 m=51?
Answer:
h=11 m=4
